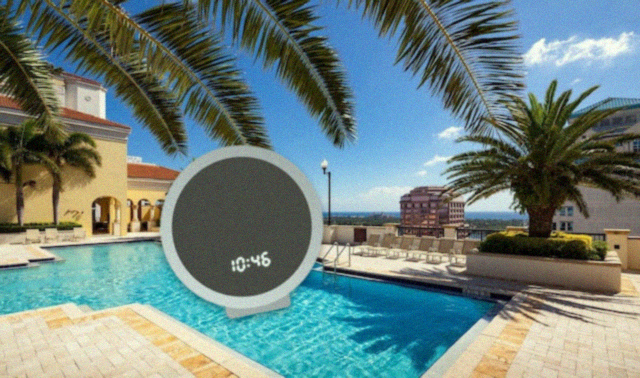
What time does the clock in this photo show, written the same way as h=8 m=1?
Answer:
h=10 m=46
